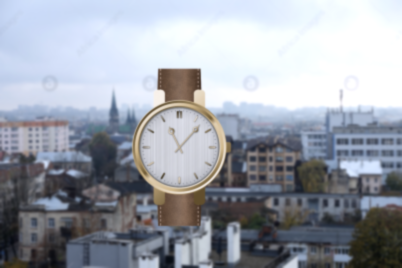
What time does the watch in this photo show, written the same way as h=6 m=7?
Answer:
h=11 m=7
